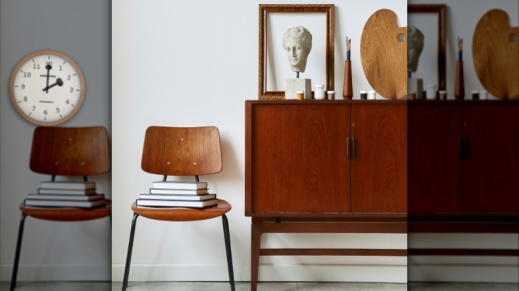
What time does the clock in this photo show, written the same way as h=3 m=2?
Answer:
h=2 m=0
